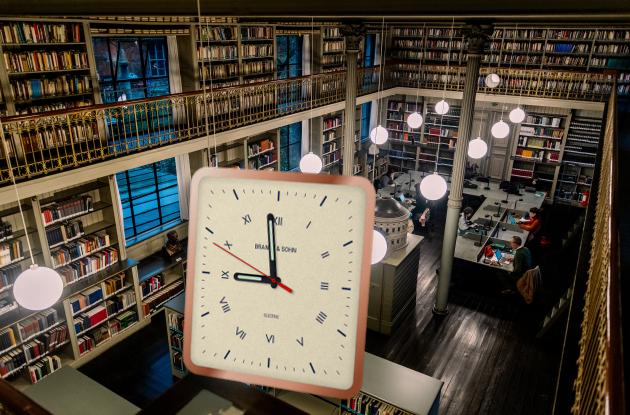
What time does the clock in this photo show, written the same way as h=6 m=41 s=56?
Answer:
h=8 m=58 s=49
